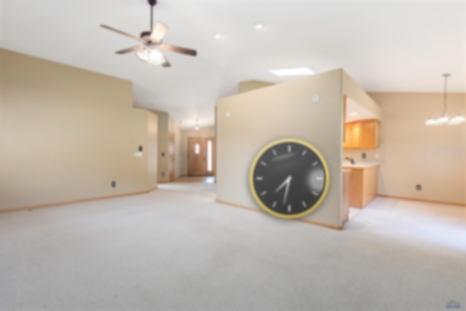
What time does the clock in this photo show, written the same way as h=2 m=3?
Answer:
h=7 m=32
